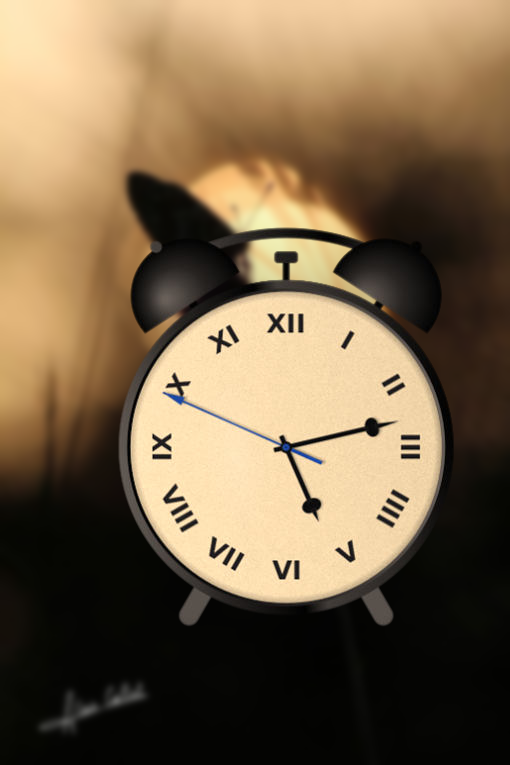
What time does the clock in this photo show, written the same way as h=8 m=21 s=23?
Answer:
h=5 m=12 s=49
